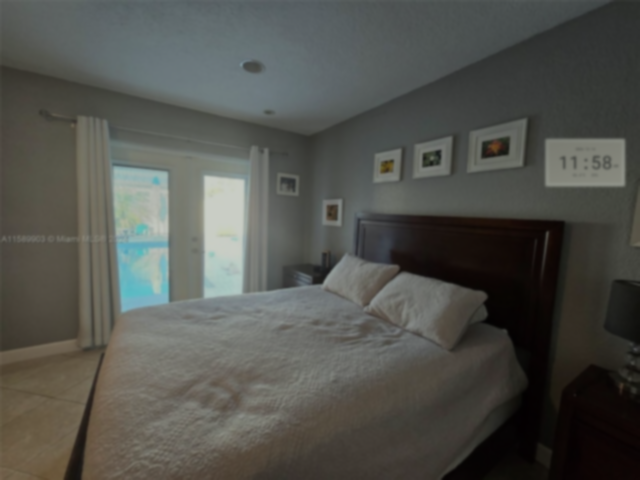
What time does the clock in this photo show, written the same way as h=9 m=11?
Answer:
h=11 m=58
